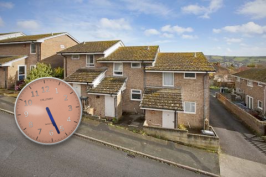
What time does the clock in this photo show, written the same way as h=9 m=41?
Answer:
h=5 m=27
